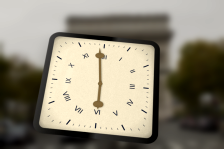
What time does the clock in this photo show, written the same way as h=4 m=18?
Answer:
h=5 m=59
